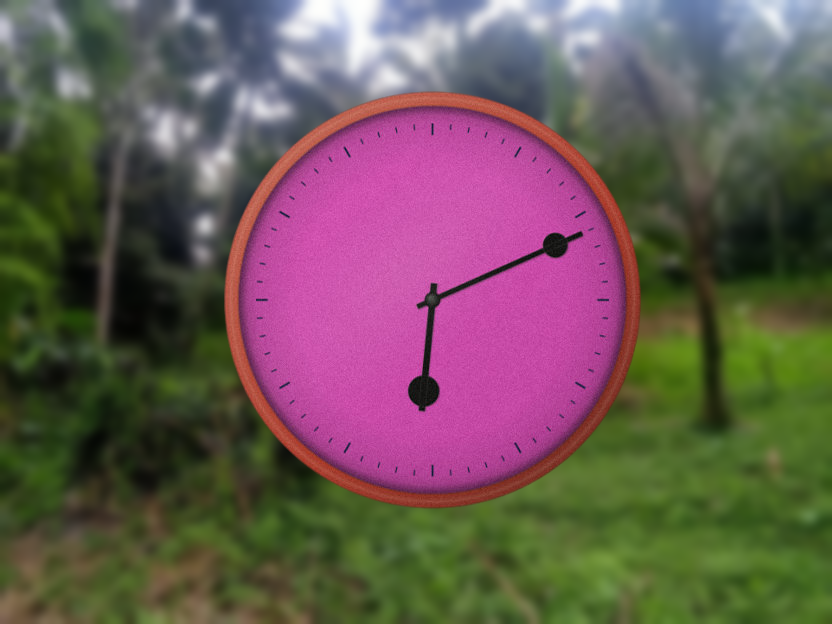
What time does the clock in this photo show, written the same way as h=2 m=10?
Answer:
h=6 m=11
